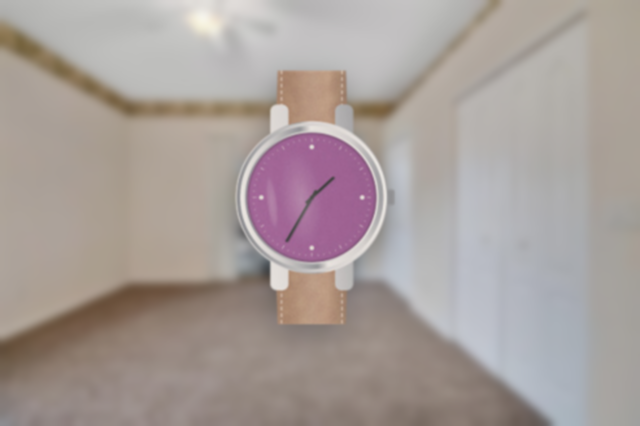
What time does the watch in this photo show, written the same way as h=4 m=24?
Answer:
h=1 m=35
